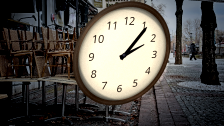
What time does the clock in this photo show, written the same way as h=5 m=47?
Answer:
h=2 m=6
